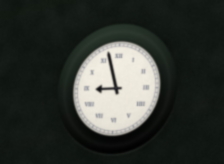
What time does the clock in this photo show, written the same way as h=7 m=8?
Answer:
h=8 m=57
